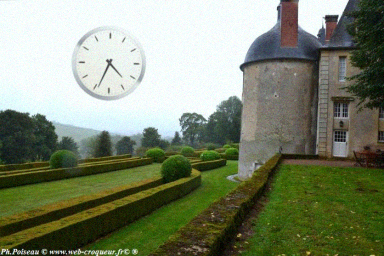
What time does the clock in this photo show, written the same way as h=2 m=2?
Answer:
h=4 m=34
